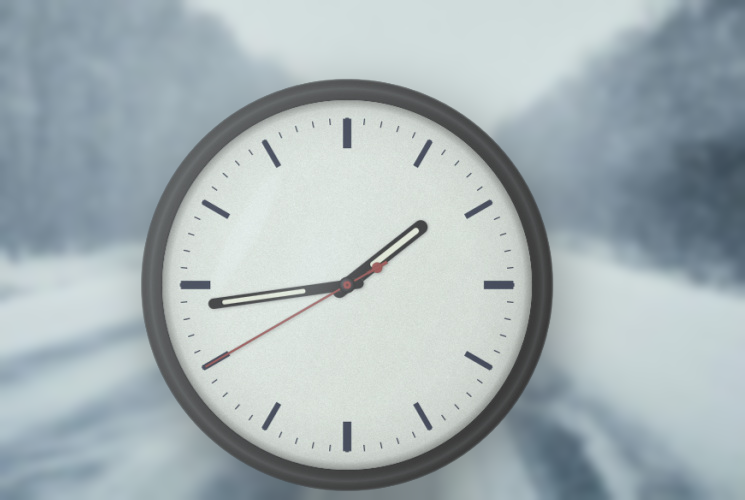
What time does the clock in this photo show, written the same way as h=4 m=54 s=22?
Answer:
h=1 m=43 s=40
